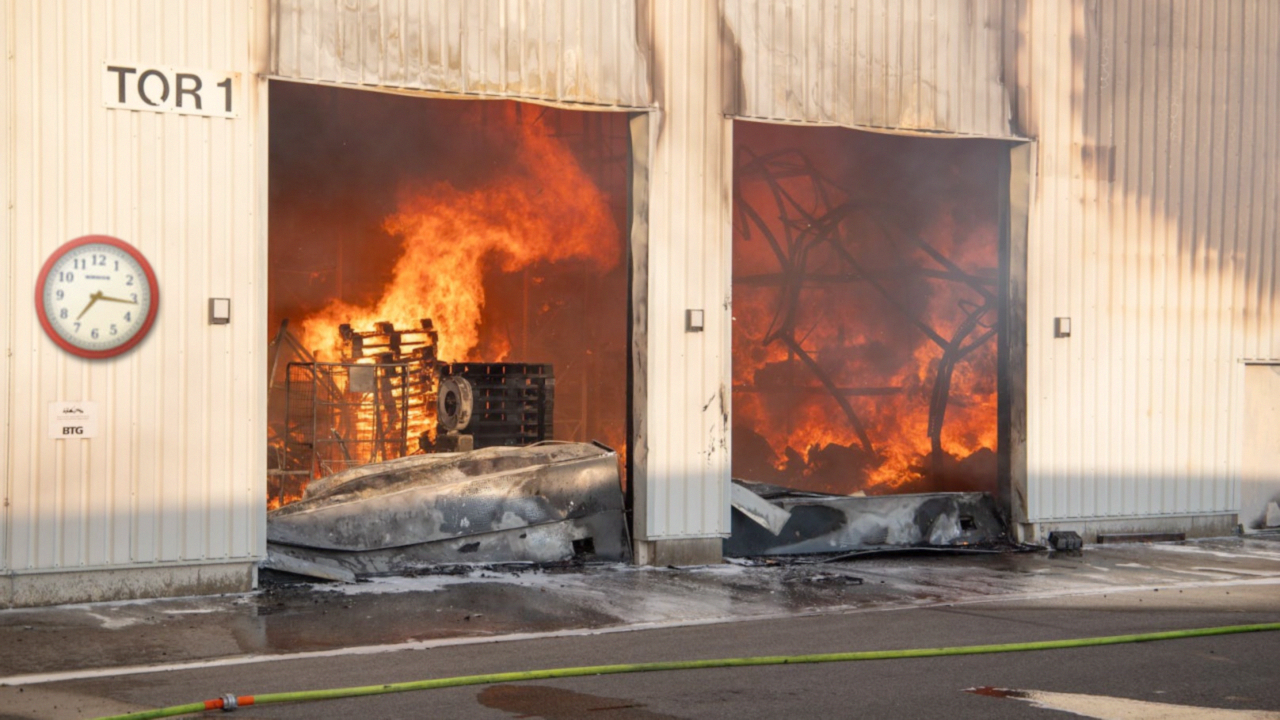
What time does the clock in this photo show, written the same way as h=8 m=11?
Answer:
h=7 m=16
